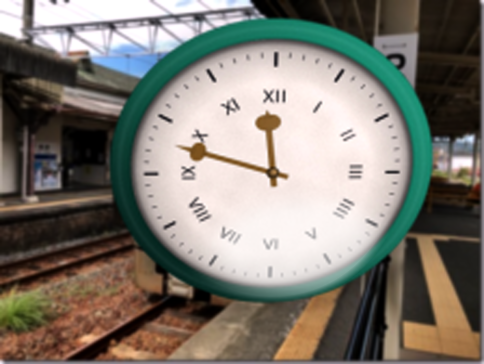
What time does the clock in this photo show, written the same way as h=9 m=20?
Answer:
h=11 m=48
